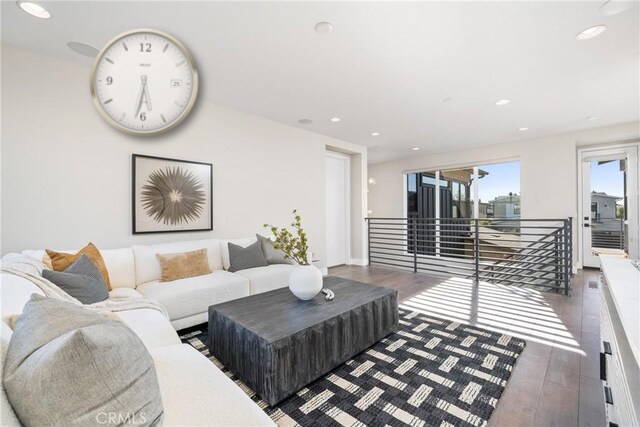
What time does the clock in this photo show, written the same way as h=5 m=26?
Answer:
h=5 m=32
